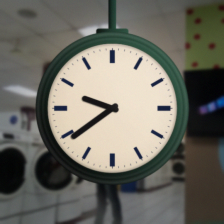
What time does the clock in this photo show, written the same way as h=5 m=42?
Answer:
h=9 m=39
